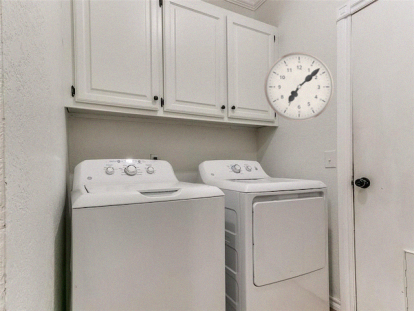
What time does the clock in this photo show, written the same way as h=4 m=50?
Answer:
h=7 m=8
